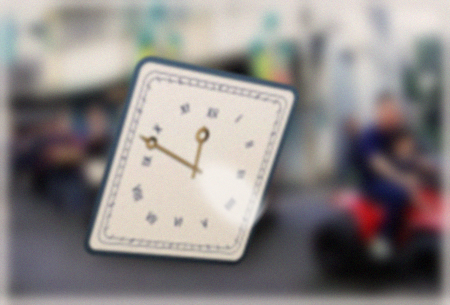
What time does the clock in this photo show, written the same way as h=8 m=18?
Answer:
h=11 m=48
